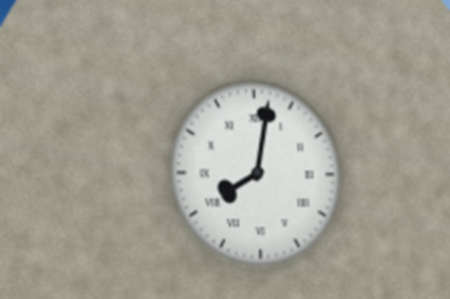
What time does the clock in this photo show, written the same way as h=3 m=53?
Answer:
h=8 m=2
